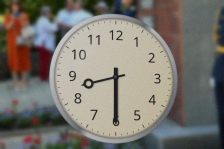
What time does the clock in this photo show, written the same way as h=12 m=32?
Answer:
h=8 m=30
